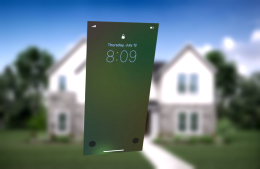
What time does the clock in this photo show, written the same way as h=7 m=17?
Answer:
h=8 m=9
